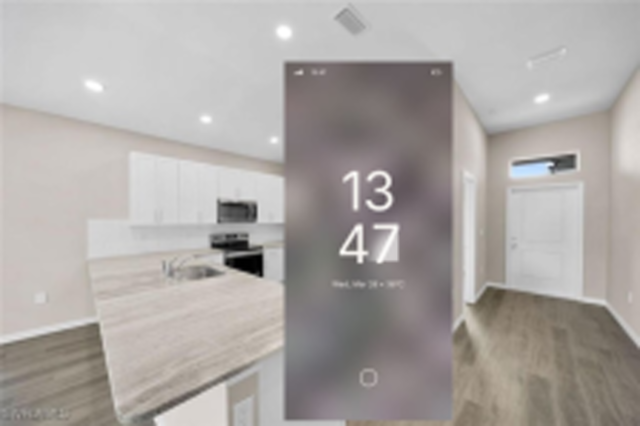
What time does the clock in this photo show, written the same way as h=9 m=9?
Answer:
h=13 m=47
